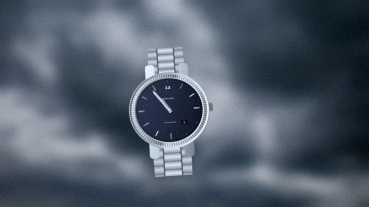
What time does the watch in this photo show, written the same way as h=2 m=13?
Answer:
h=10 m=54
